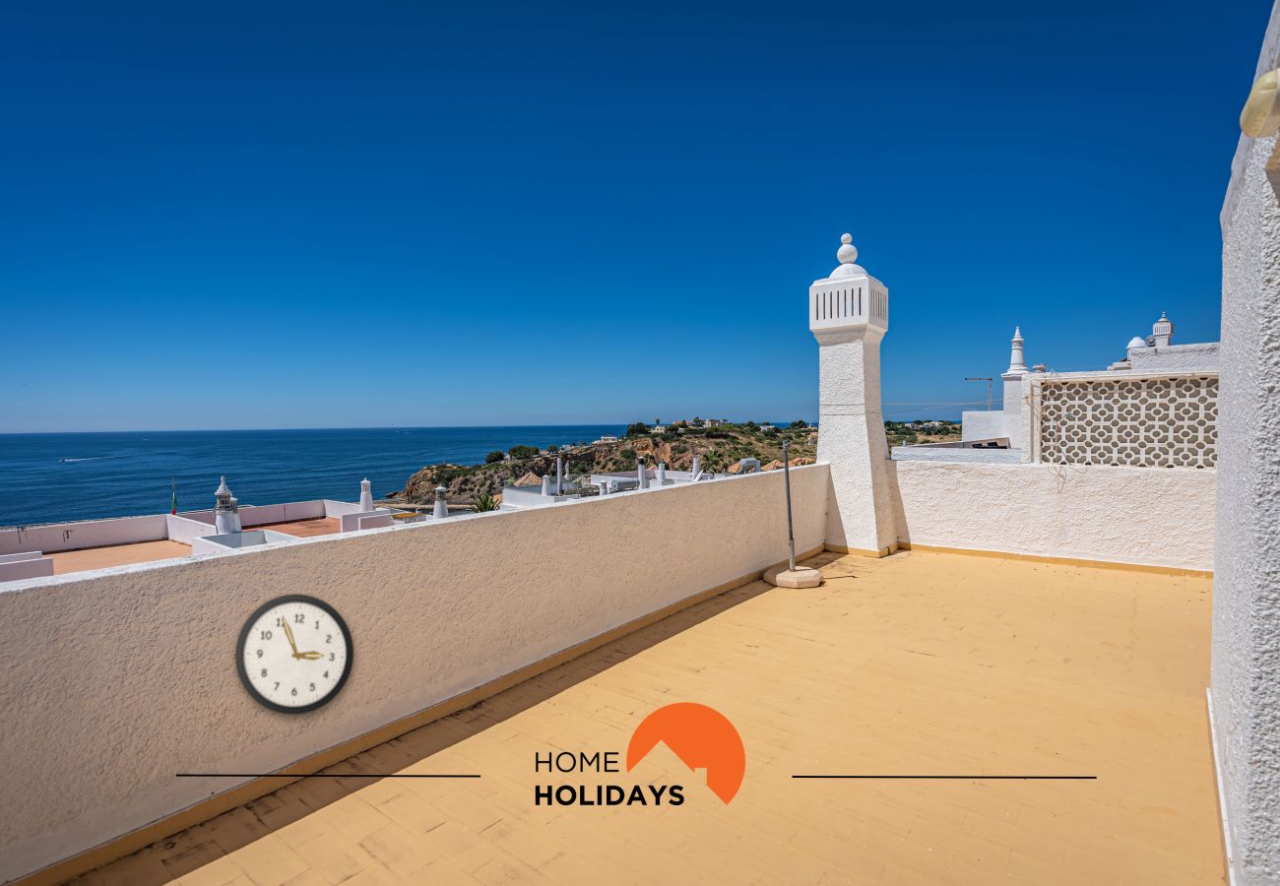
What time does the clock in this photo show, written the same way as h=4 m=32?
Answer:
h=2 m=56
